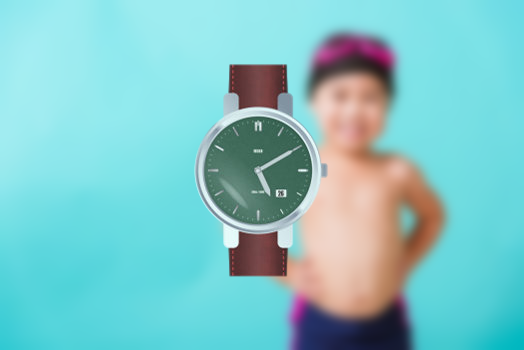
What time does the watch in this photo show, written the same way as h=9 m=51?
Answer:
h=5 m=10
